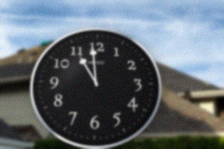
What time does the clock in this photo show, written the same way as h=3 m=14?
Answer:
h=10 m=59
